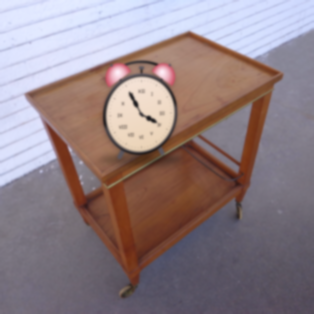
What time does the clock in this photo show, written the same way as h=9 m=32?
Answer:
h=3 m=55
